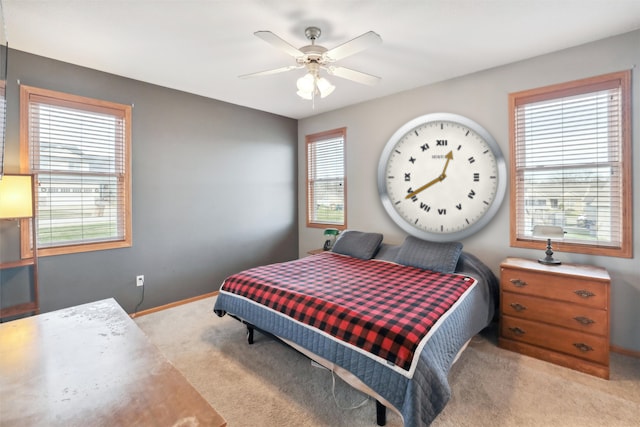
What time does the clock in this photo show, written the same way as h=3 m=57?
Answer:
h=12 m=40
